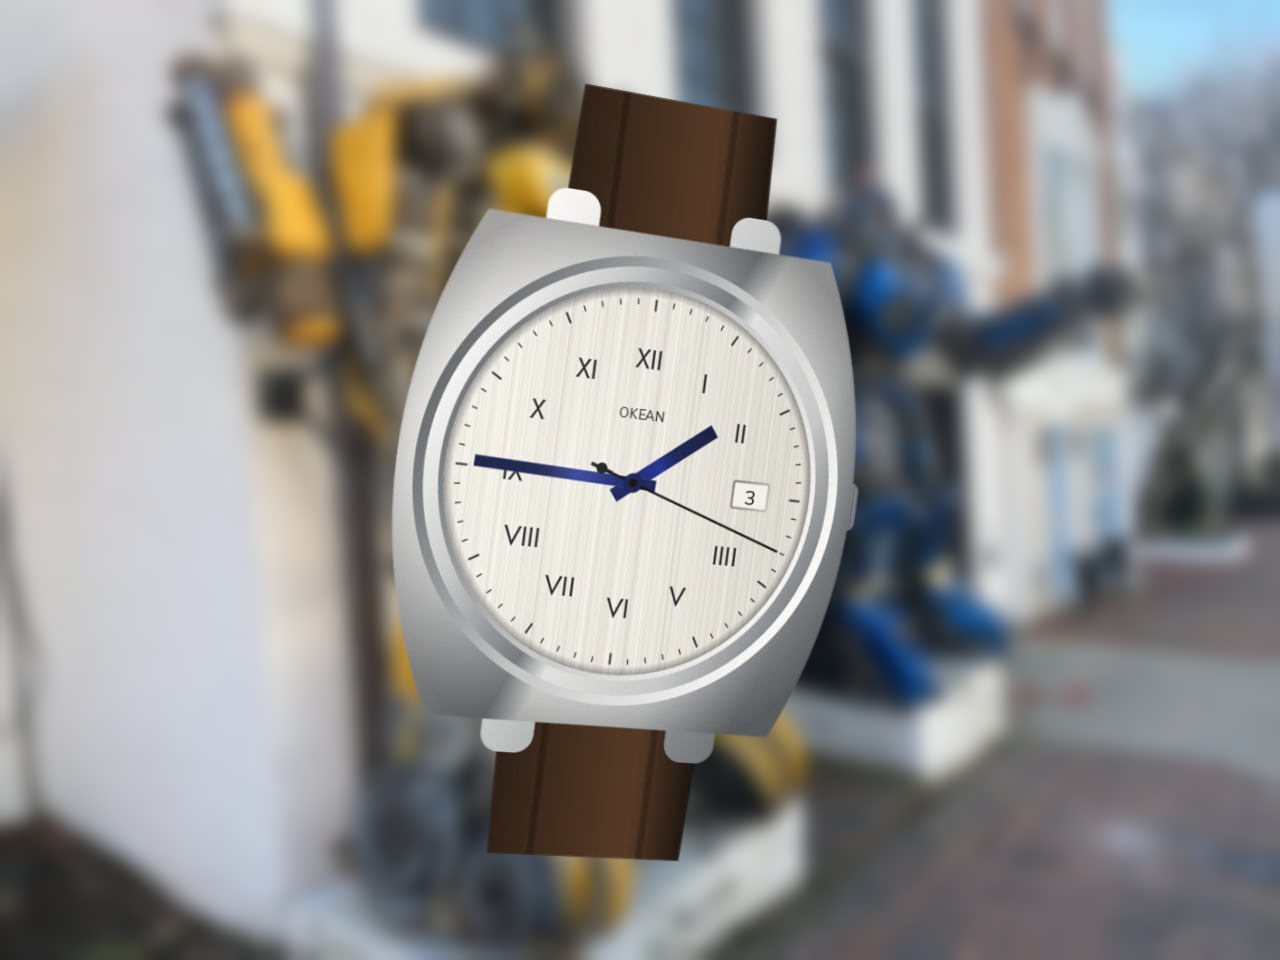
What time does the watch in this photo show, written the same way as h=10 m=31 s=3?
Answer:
h=1 m=45 s=18
